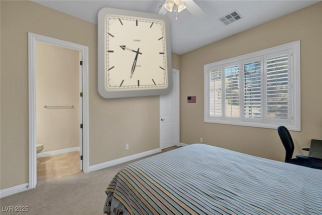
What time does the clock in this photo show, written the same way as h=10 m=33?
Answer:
h=9 m=33
